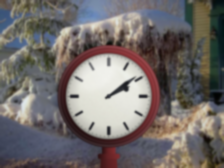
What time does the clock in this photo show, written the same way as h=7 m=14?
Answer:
h=2 m=9
